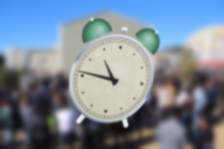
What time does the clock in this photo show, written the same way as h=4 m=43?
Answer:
h=10 m=46
